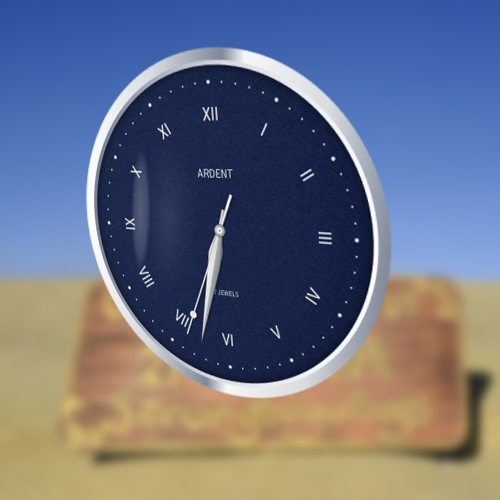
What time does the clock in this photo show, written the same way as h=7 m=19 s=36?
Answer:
h=6 m=32 s=34
